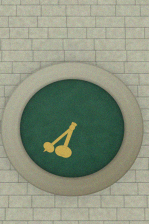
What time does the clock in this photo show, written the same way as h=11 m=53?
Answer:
h=6 m=38
